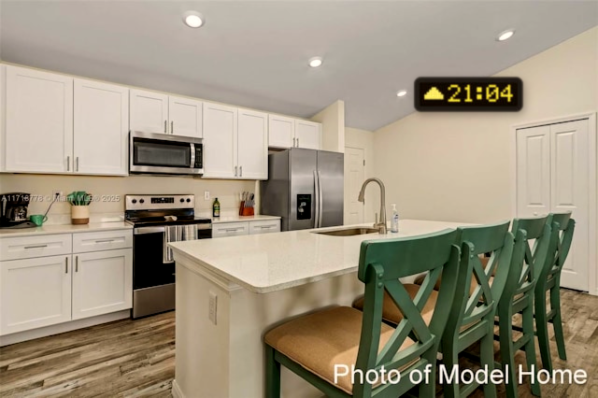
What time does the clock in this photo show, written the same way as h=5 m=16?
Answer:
h=21 m=4
